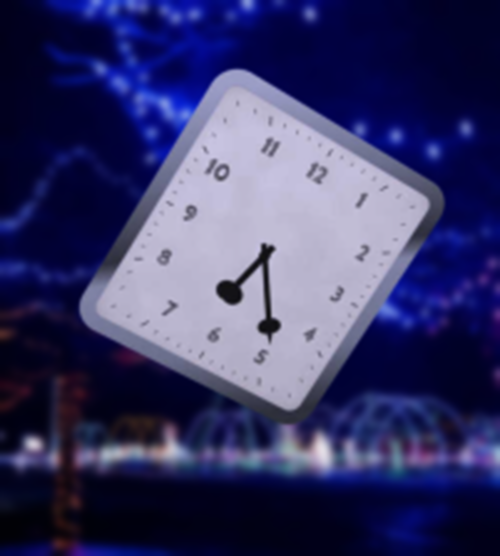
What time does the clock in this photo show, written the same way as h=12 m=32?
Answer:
h=6 m=24
